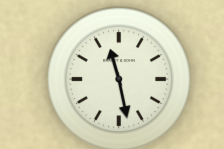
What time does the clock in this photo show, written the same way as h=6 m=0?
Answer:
h=11 m=28
